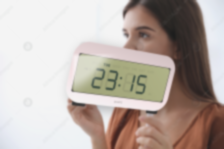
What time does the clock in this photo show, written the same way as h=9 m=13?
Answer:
h=23 m=15
